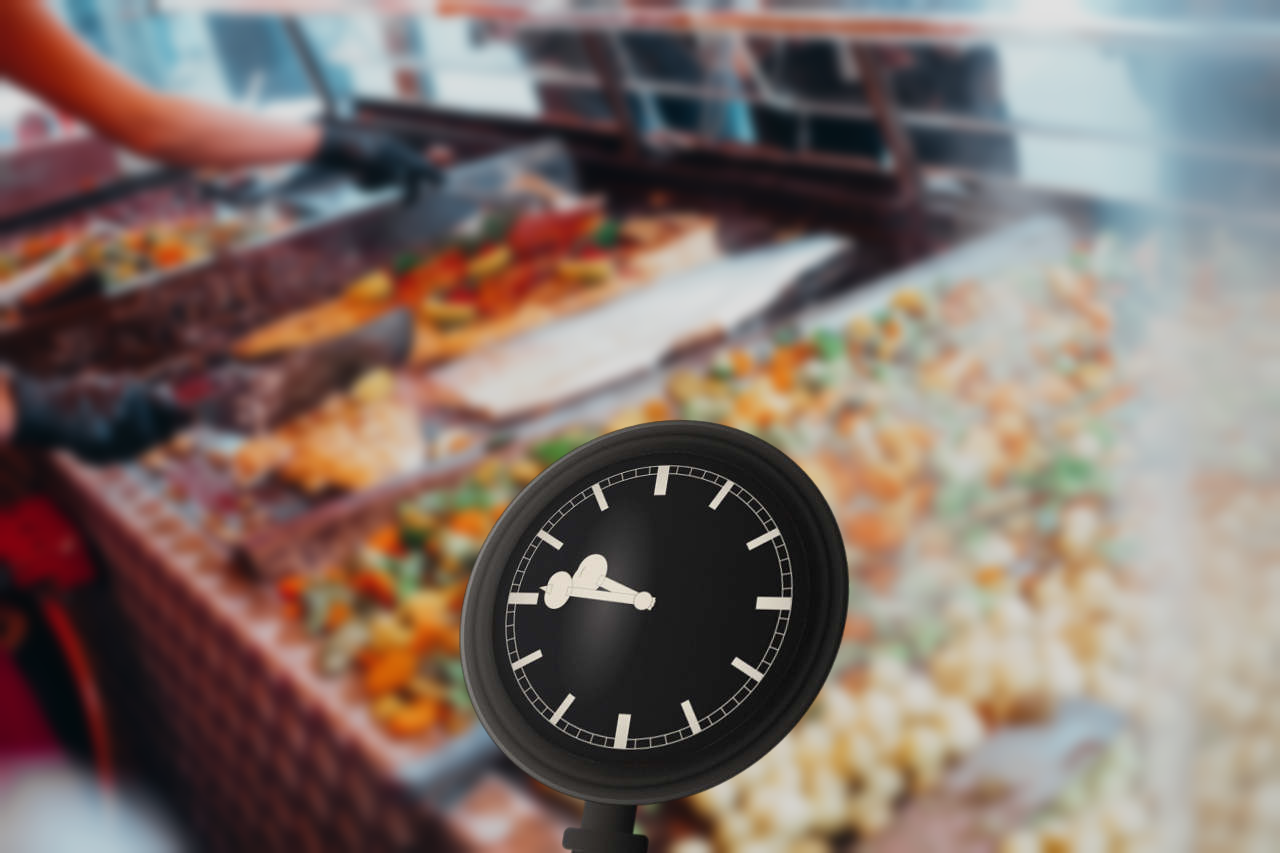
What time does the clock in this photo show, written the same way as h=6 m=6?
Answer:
h=9 m=46
